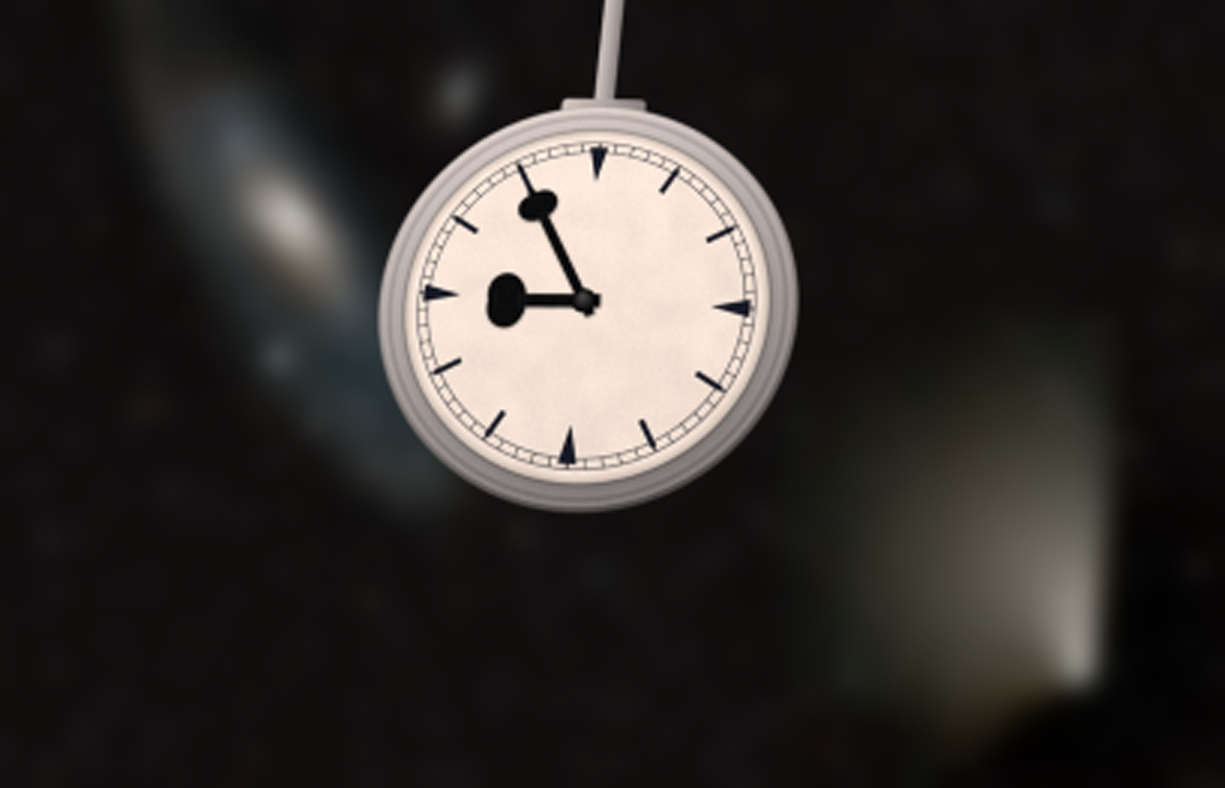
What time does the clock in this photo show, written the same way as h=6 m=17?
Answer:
h=8 m=55
